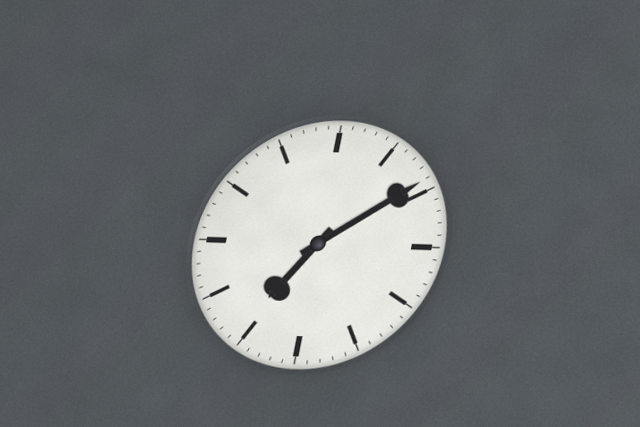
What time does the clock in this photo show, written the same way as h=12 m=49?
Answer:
h=7 m=9
